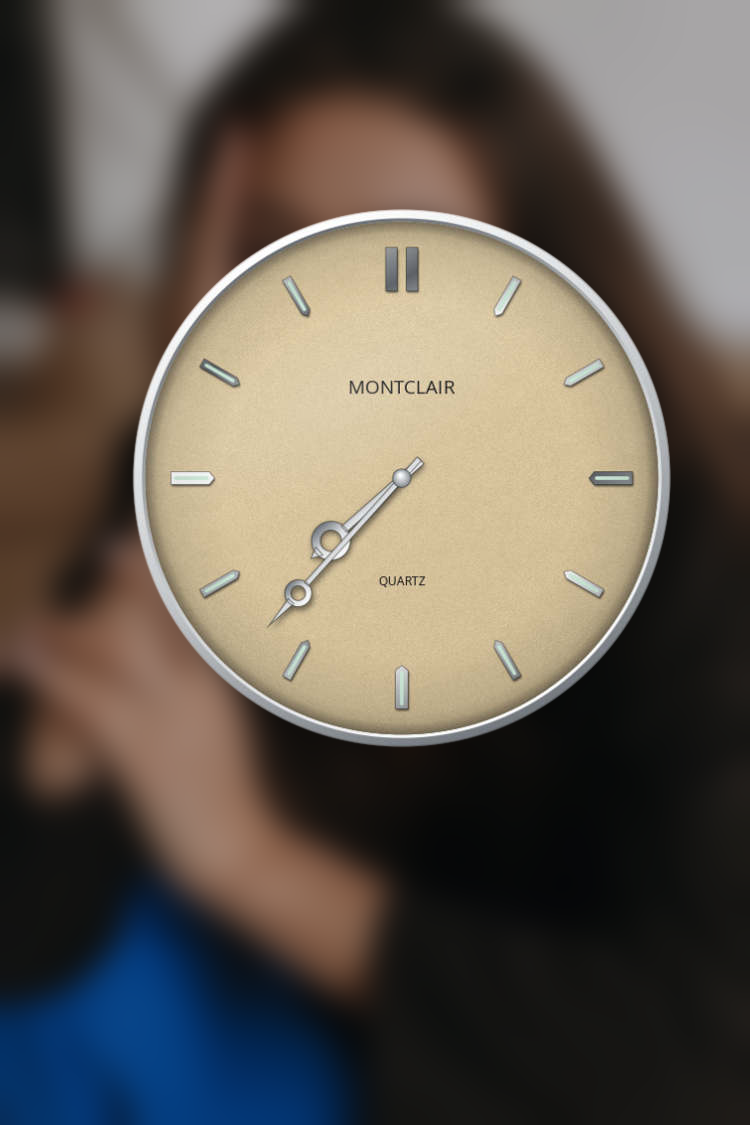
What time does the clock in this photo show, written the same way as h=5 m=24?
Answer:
h=7 m=37
